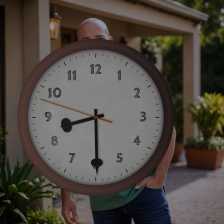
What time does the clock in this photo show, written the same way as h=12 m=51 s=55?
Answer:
h=8 m=29 s=48
